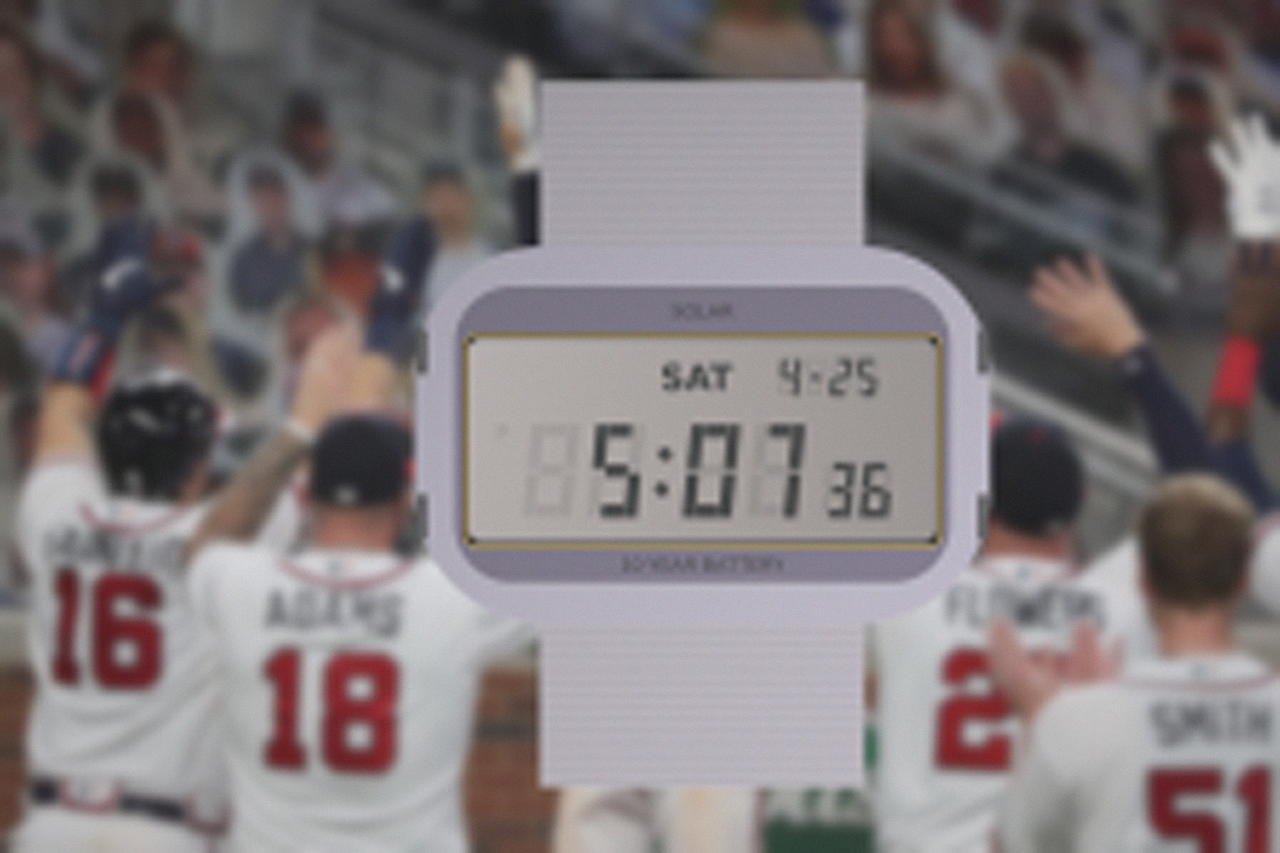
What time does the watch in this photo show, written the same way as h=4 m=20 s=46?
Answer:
h=5 m=7 s=36
